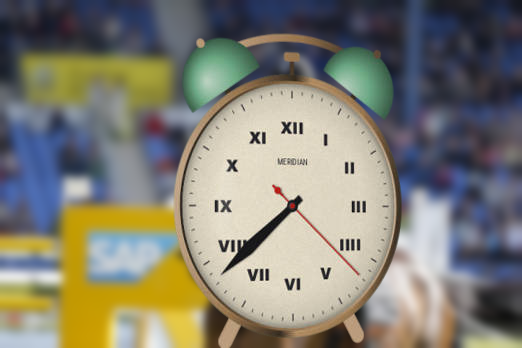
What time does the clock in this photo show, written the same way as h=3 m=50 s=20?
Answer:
h=7 m=38 s=22
